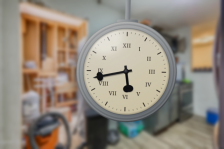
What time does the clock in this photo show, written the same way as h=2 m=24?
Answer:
h=5 m=43
